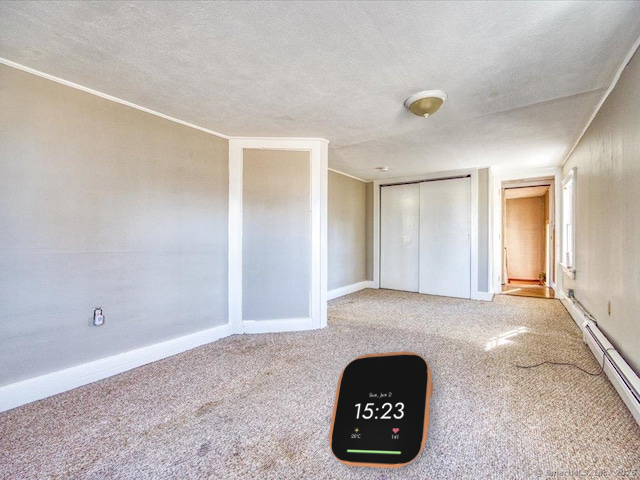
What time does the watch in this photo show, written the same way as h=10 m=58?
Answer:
h=15 m=23
